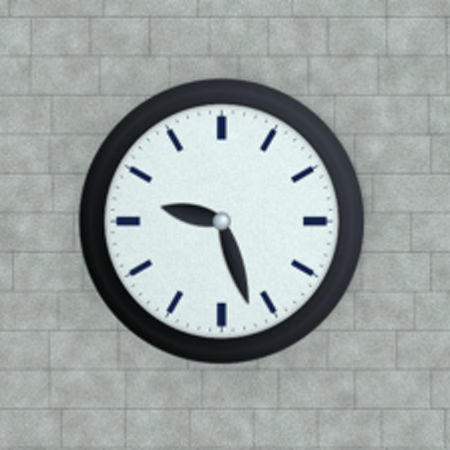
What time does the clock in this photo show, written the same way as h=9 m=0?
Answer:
h=9 m=27
